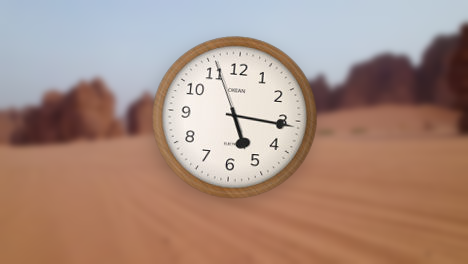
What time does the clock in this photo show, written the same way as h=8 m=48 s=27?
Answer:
h=5 m=15 s=56
